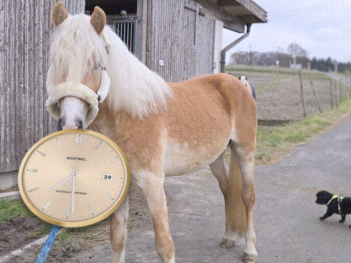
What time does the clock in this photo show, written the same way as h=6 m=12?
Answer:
h=7 m=29
